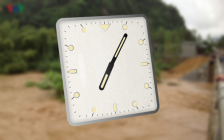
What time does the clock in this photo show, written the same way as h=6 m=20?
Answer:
h=7 m=6
